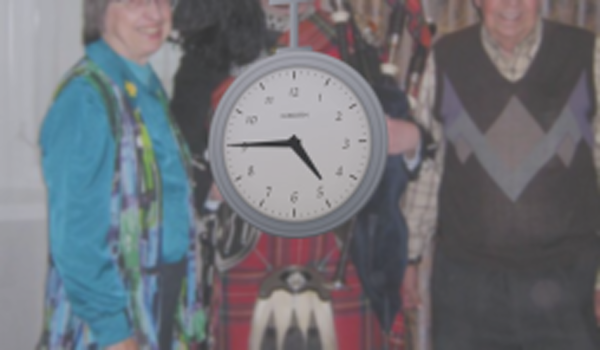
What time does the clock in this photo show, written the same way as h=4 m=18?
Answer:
h=4 m=45
